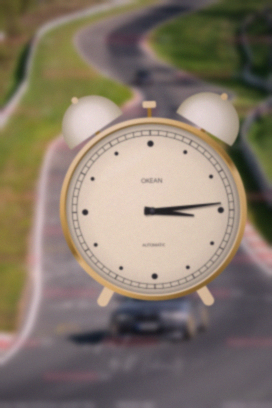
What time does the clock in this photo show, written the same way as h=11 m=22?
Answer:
h=3 m=14
